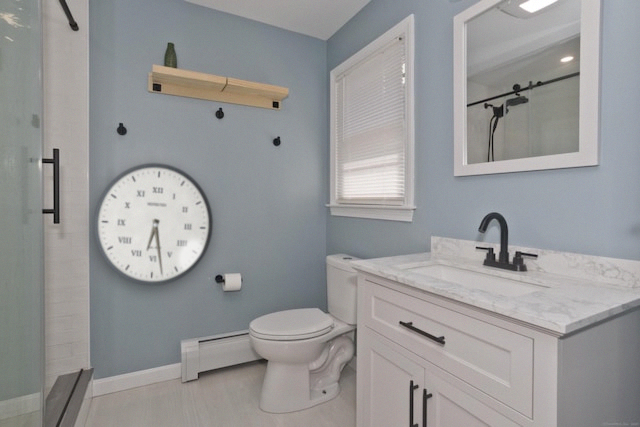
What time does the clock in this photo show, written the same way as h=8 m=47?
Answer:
h=6 m=28
